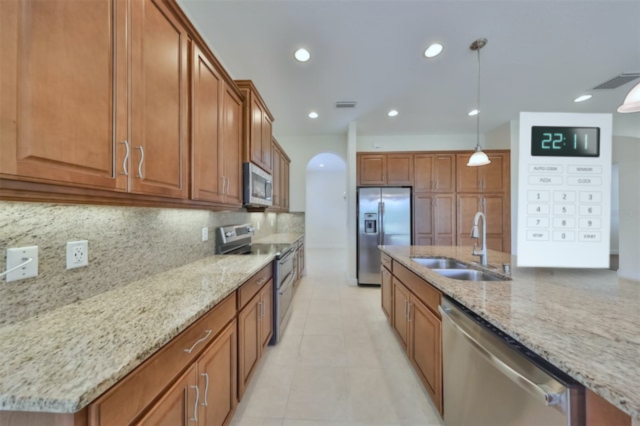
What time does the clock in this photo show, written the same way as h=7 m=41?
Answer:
h=22 m=11
